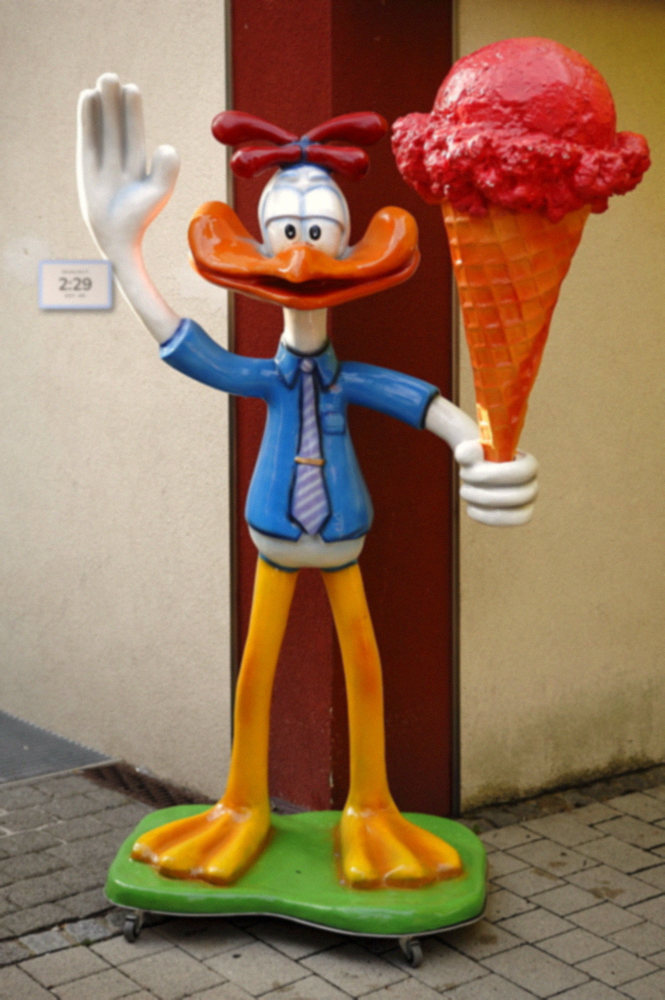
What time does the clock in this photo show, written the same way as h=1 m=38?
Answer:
h=2 m=29
